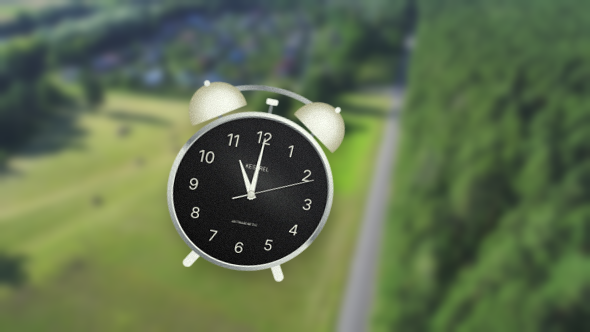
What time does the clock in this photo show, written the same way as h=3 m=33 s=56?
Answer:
h=11 m=0 s=11
